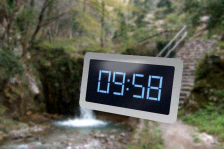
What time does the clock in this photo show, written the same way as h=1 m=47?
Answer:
h=9 m=58
